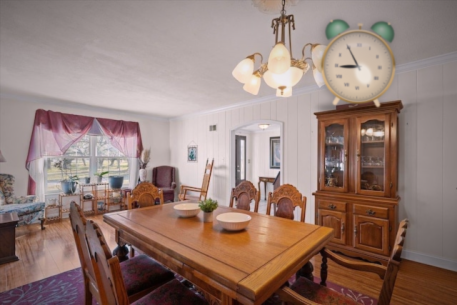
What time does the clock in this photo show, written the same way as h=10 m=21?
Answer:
h=8 m=55
